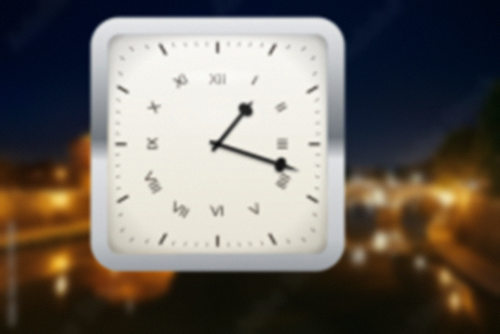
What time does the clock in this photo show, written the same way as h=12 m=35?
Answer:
h=1 m=18
